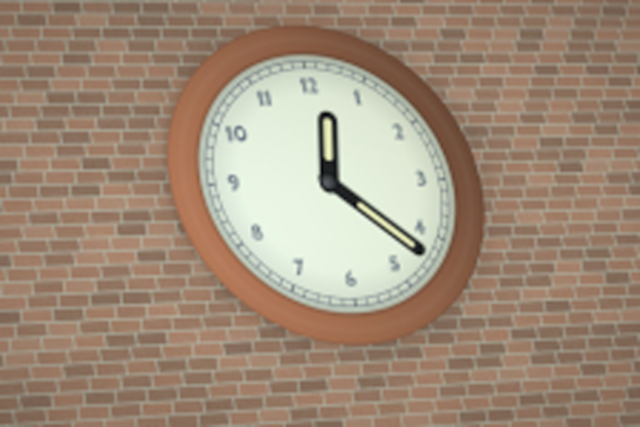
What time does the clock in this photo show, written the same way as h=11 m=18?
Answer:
h=12 m=22
